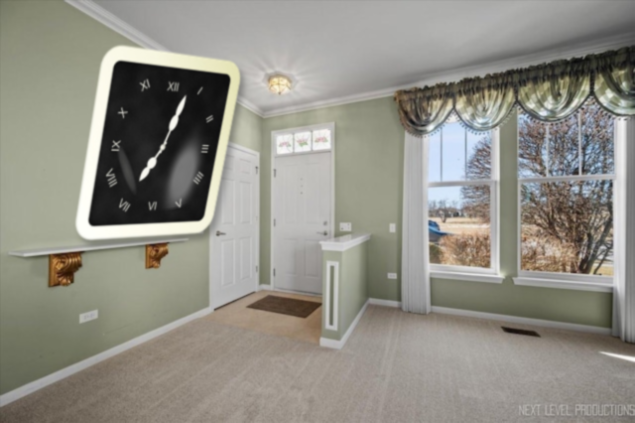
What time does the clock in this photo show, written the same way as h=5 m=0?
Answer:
h=7 m=3
